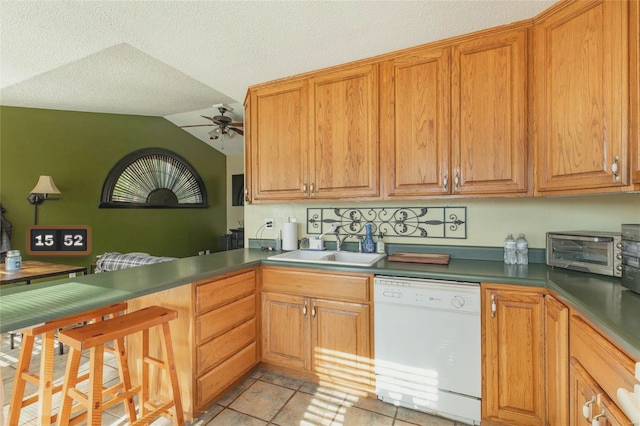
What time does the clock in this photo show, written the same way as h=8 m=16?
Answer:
h=15 m=52
